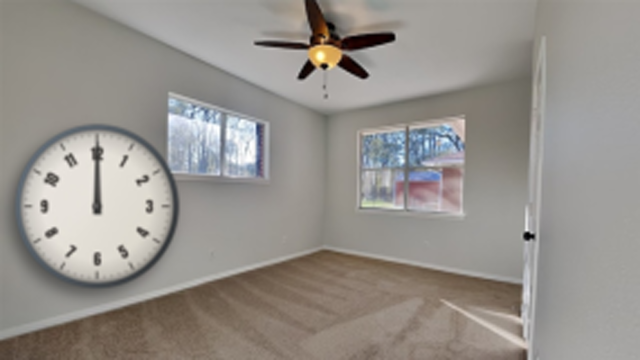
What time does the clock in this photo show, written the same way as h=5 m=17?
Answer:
h=12 m=0
